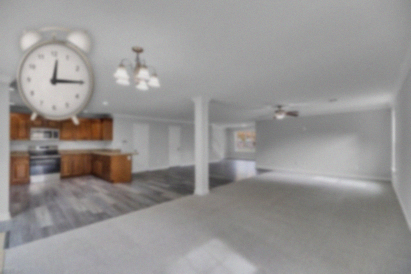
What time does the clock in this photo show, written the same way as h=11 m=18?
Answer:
h=12 m=15
